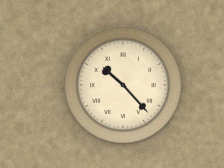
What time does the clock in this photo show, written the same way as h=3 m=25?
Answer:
h=10 m=23
